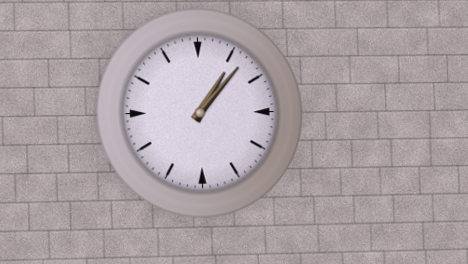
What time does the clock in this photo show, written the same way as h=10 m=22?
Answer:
h=1 m=7
